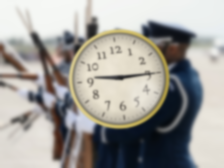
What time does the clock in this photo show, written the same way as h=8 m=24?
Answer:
h=9 m=15
